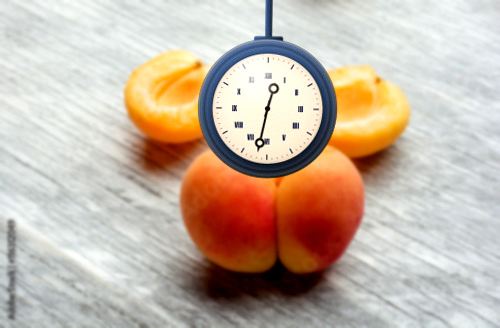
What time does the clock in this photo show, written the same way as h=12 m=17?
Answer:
h=12 m=32
